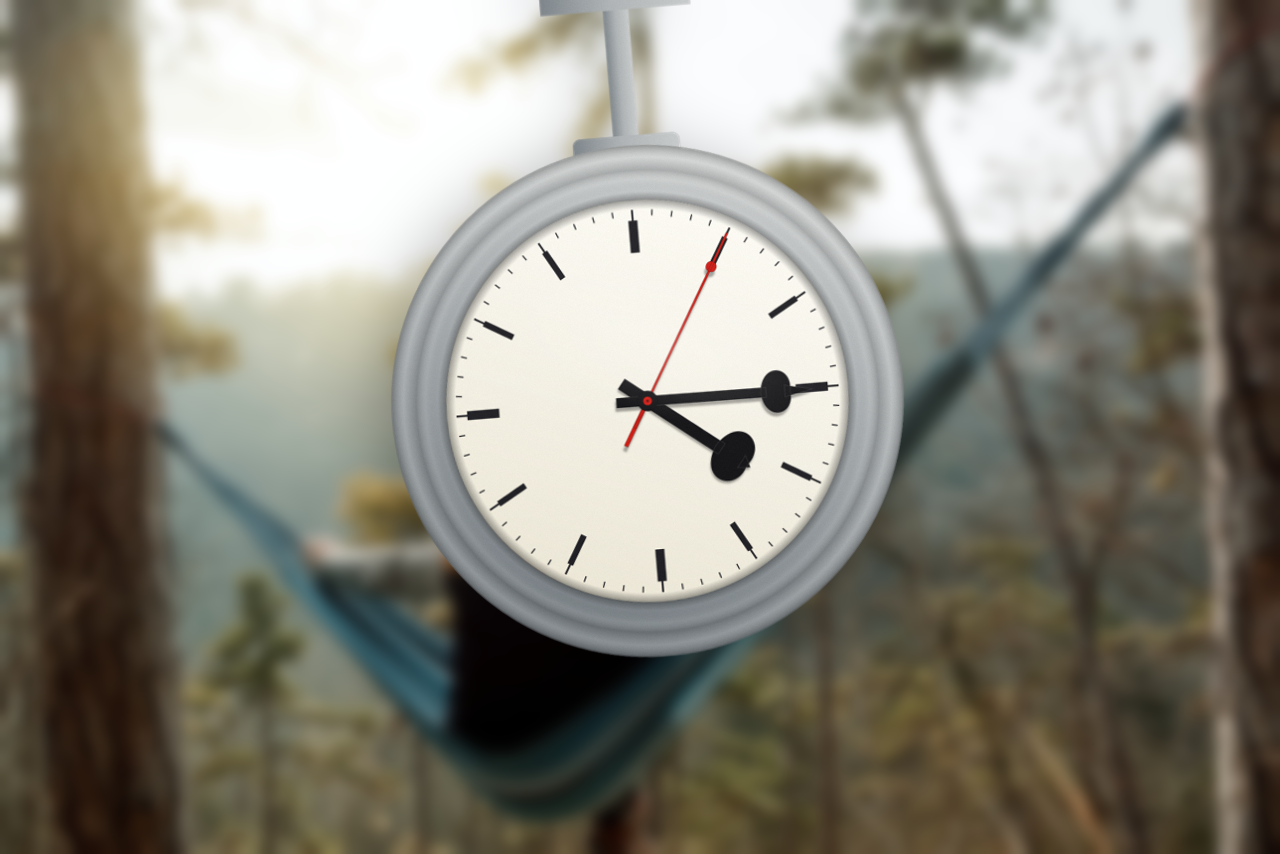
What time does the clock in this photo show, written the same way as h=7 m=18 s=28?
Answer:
h=4 m=15 s=5
